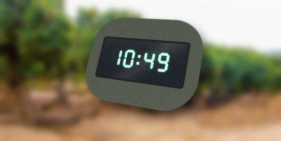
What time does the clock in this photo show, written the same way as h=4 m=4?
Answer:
h=10 m=49
